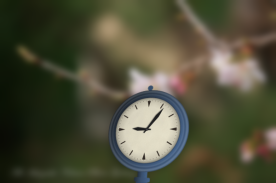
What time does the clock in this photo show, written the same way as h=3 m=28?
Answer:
h=9 m=6
